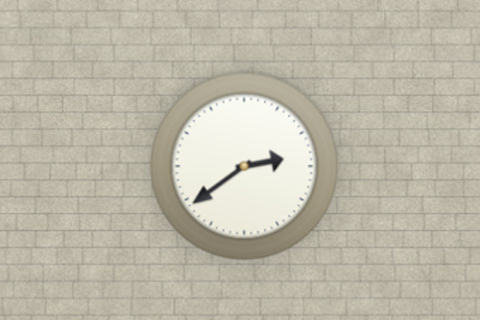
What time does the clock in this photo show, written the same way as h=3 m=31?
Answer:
h=2 m=39
